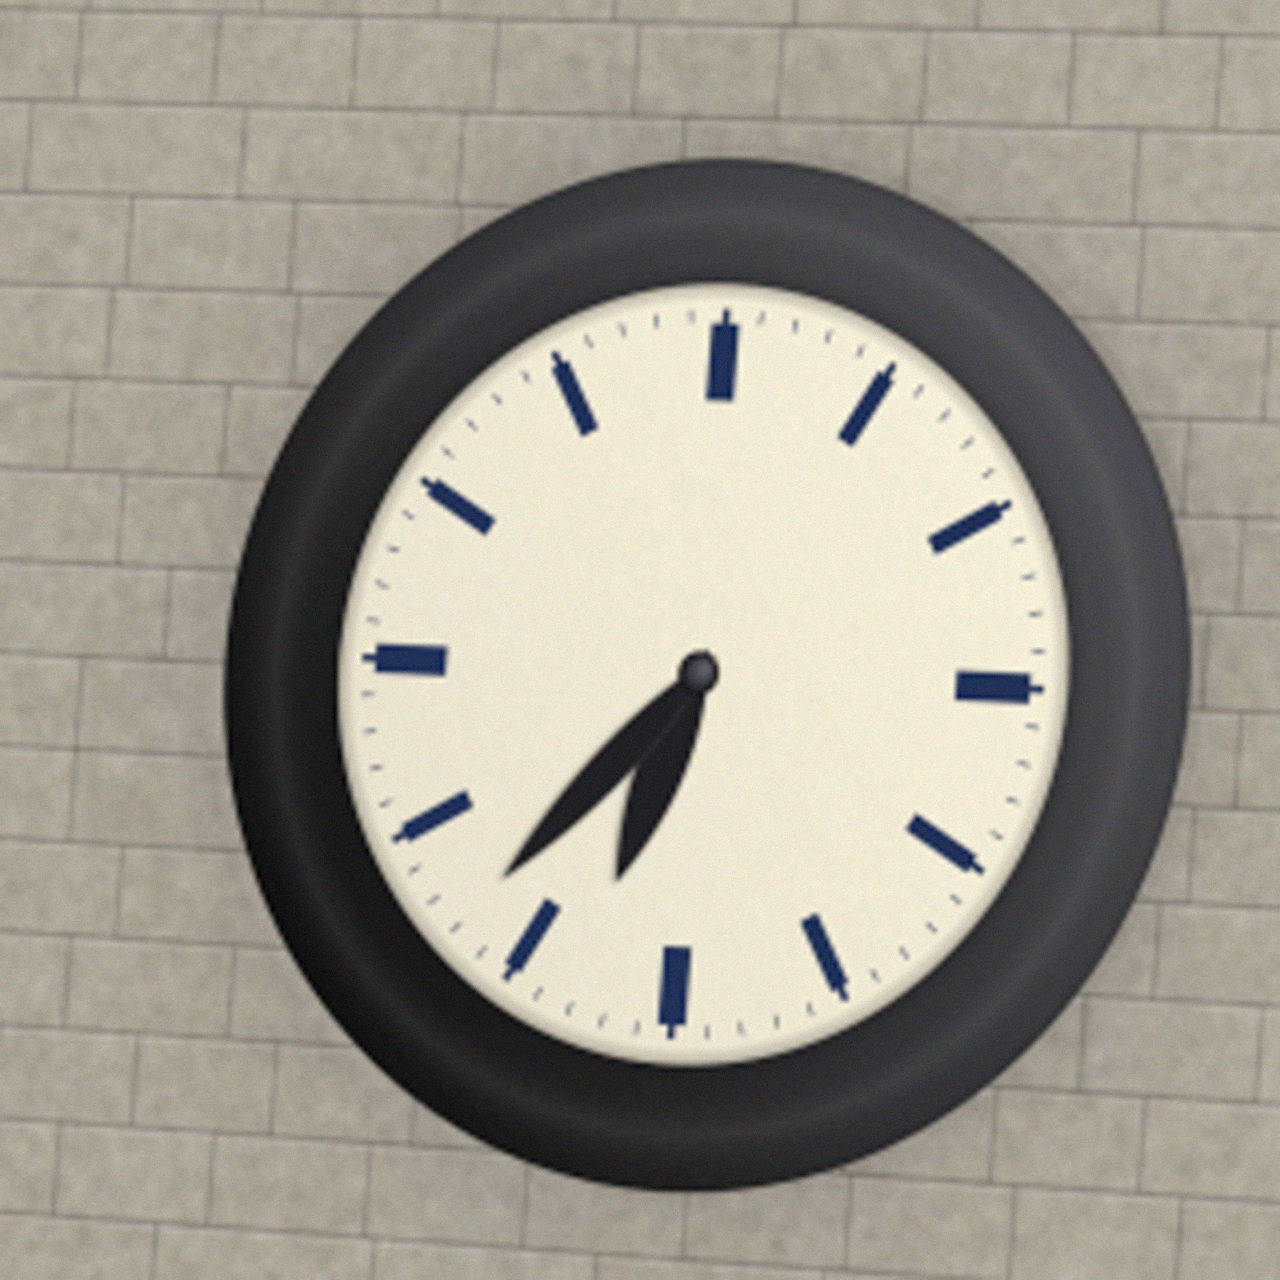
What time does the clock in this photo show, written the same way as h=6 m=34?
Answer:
h=6 m=37
